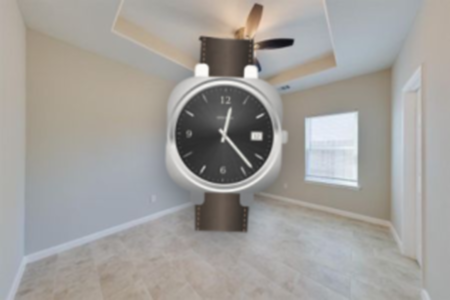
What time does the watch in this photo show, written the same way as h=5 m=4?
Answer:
h=12 m=23
